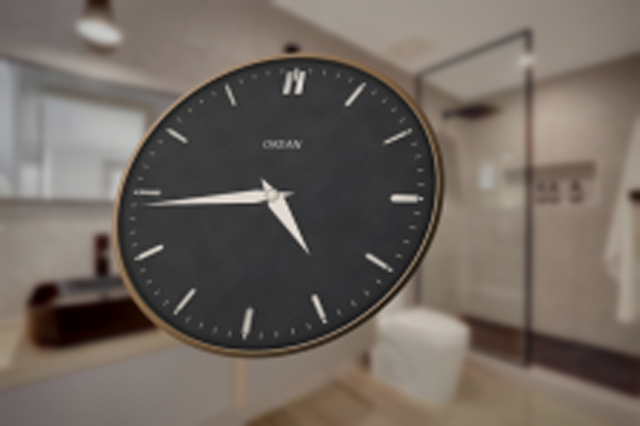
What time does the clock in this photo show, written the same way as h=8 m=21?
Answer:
h=4 m=44
